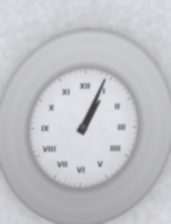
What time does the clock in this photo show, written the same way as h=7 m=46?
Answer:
h=1 m=4
